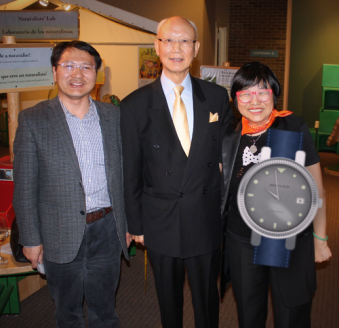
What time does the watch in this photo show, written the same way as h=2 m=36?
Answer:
h=9 m=58
